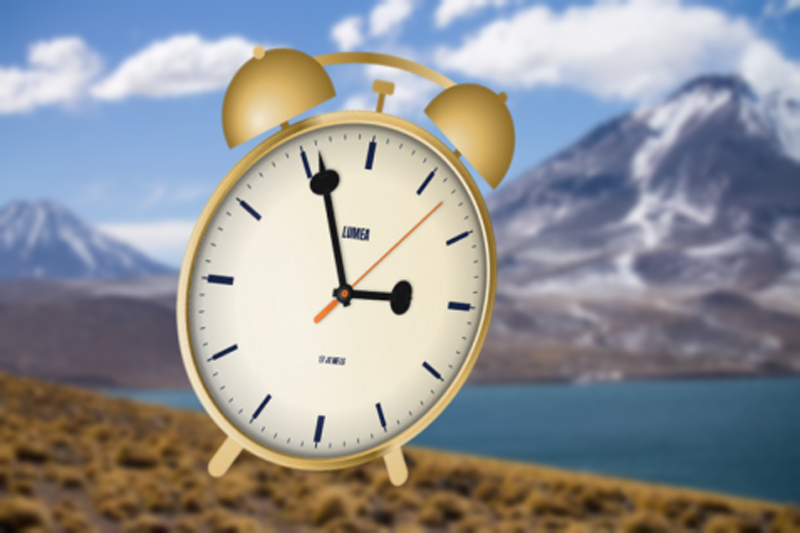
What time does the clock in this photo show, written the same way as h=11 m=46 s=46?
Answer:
h=2 m=56 s=7
